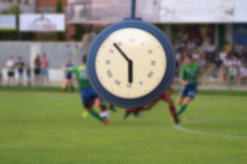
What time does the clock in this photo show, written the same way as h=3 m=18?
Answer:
h=5 m=53
